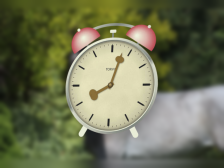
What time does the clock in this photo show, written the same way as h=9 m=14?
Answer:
h=8 m=3
